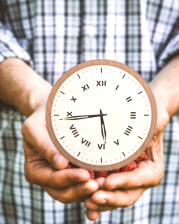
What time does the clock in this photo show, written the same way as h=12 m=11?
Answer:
h=5 m=44
